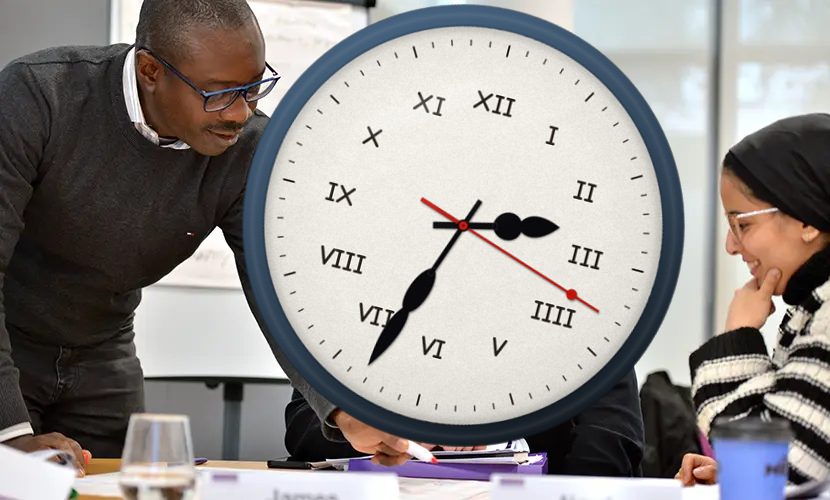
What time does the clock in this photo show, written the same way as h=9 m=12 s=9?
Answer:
h=2 m=33 s=18
